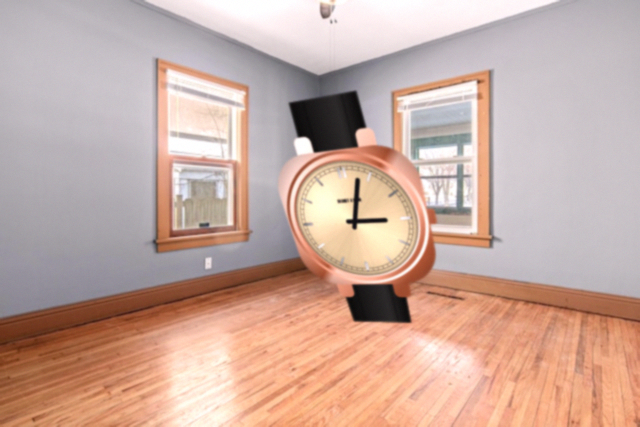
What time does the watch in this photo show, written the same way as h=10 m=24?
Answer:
h=3 m=3
